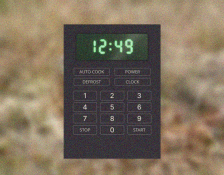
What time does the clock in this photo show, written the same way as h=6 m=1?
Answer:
h=12 m=49
